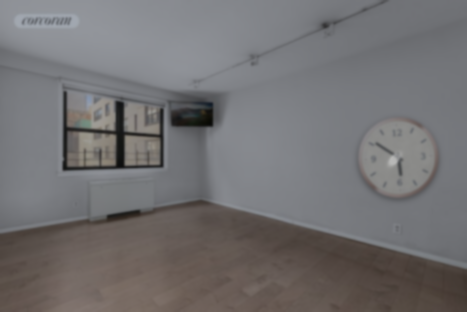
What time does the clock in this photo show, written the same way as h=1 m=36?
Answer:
h=5 m=51
